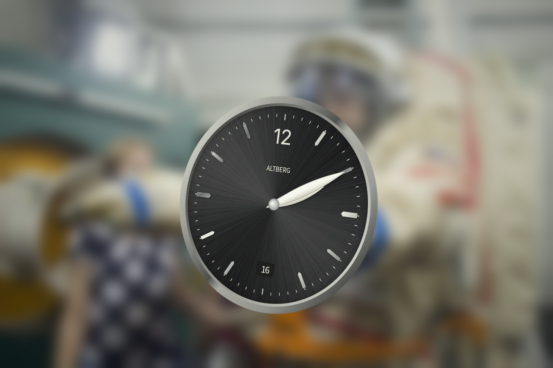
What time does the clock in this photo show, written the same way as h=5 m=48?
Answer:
h=2 m=10
